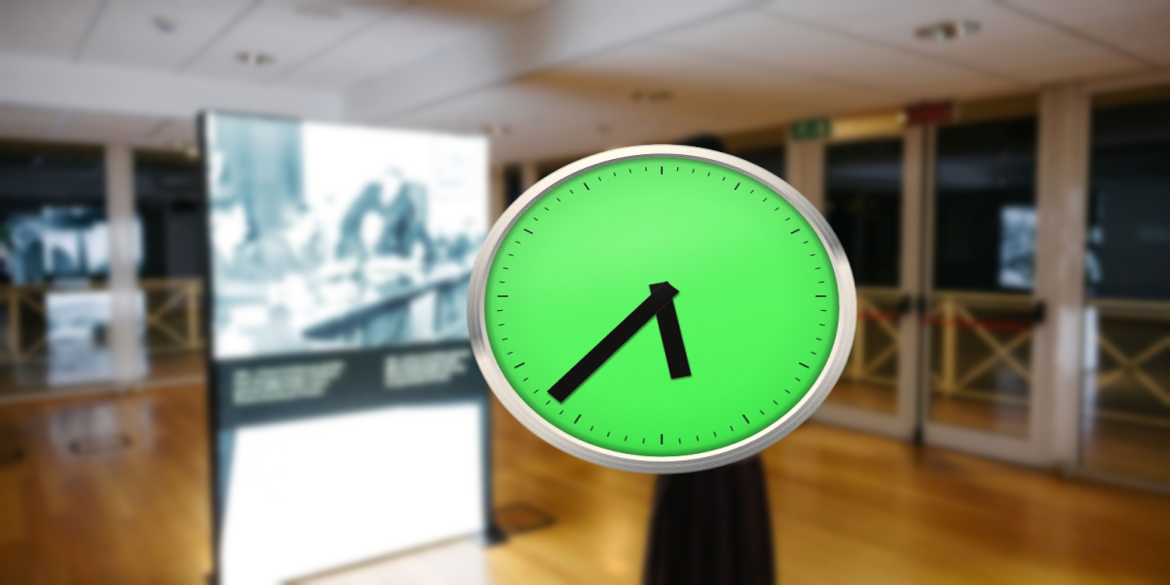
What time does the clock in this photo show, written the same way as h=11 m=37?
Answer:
h=5 m=37
